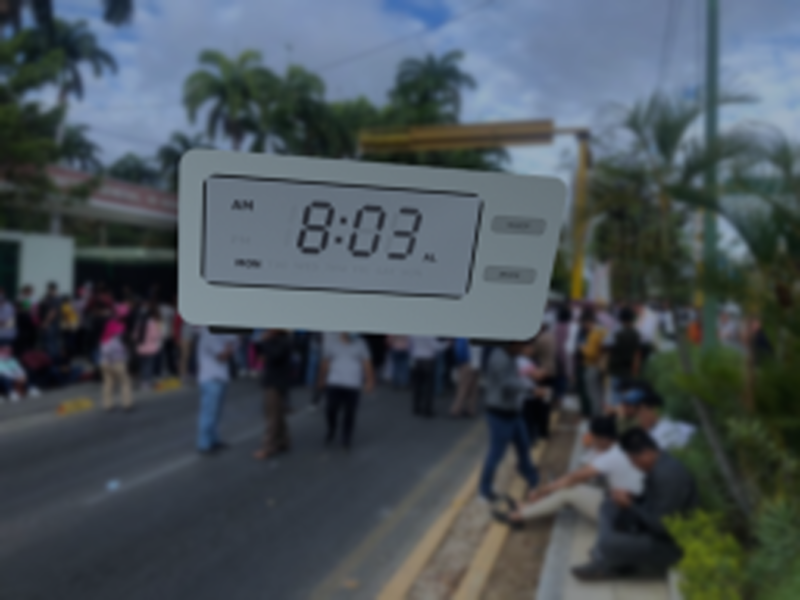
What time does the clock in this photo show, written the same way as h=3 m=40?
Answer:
h=8 m=3
